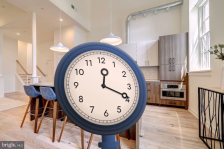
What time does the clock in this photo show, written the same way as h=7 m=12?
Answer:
h=12 m=19
